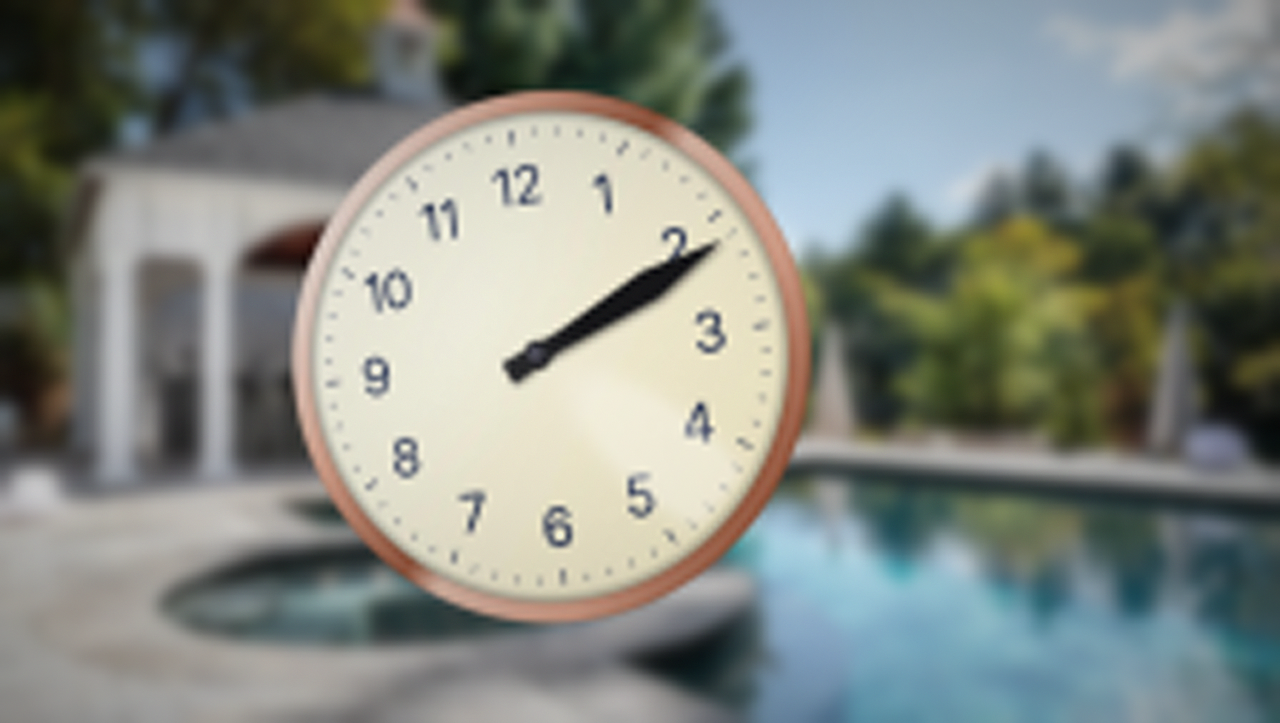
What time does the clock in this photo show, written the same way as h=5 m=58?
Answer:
h=2 m=11
